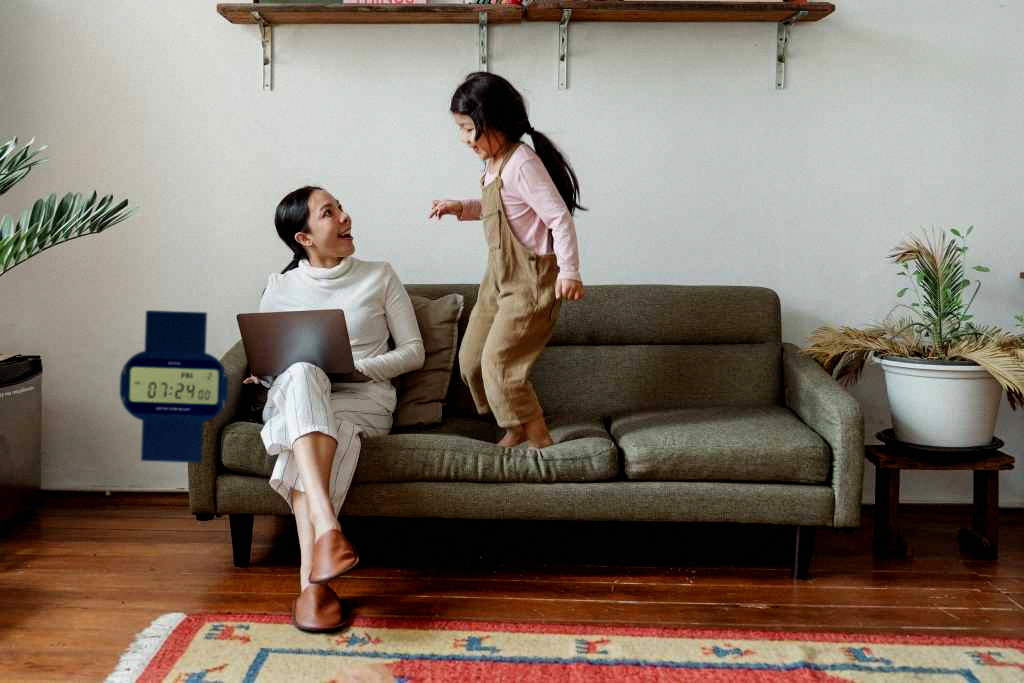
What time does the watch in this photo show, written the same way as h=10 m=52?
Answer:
h=7 m=24
